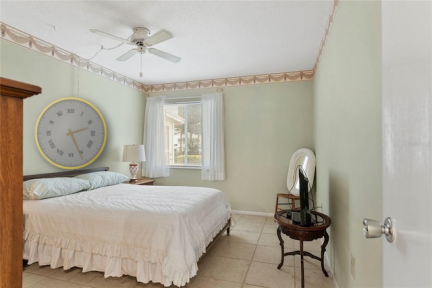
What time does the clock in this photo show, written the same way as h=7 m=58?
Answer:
h=2 m=26
